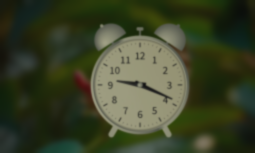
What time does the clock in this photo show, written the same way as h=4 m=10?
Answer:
h=9 m=19
